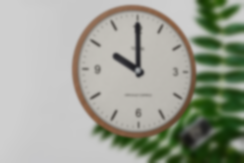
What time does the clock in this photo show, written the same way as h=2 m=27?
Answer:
h=10 m=0
